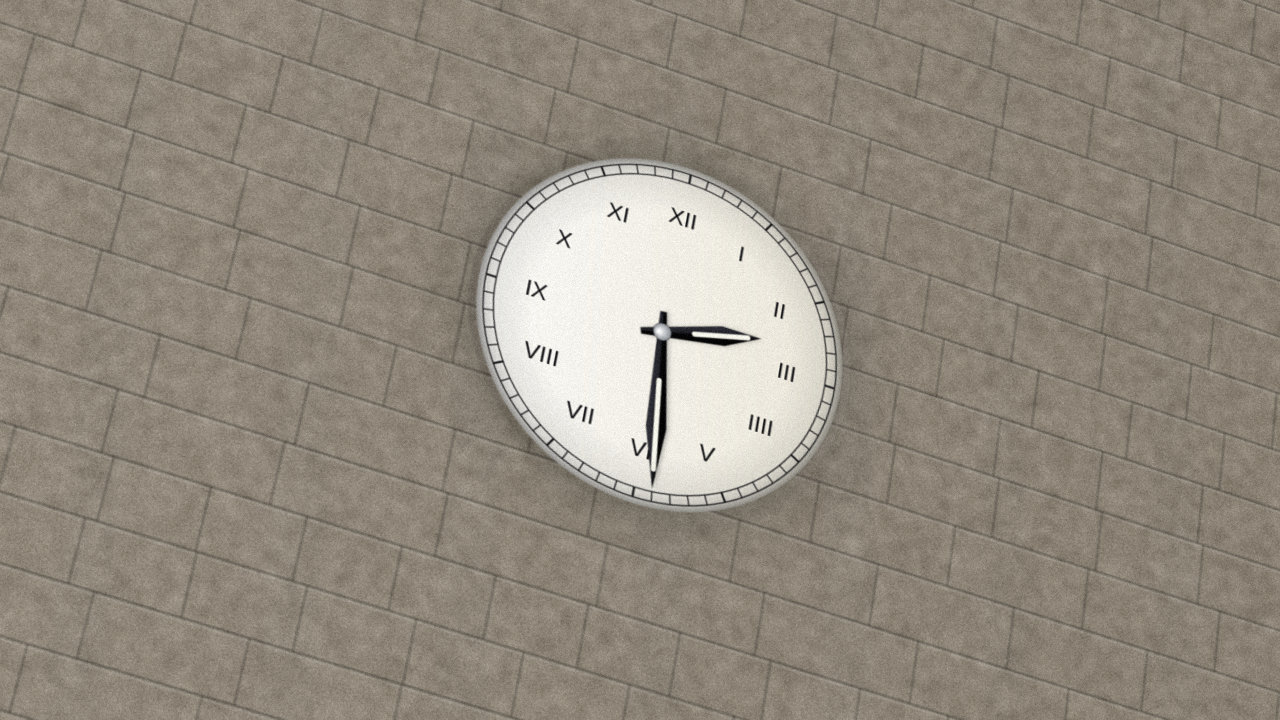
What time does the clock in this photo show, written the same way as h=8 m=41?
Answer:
h=2 m=29
